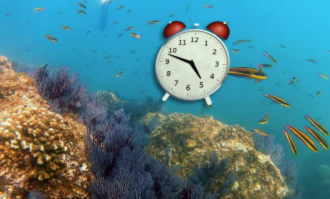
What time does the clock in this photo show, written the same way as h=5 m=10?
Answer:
h=4 m=48
